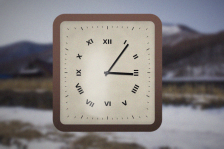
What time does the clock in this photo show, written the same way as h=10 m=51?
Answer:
h=3 m=6
